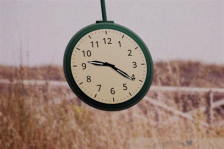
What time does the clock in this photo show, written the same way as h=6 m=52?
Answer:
h=9 m=21
